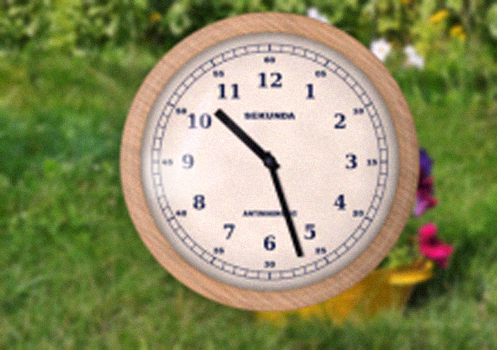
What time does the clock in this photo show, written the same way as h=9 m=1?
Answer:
h=10 m=27
